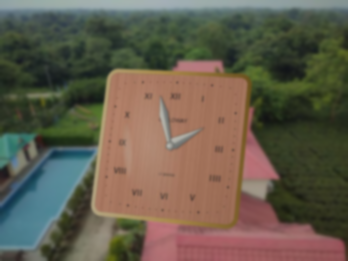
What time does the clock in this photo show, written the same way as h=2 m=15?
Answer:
h=1 m=57
